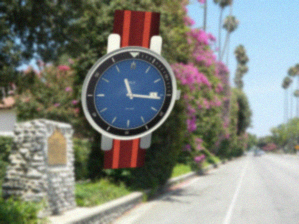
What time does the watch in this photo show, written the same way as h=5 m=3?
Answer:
h=11 m=16
